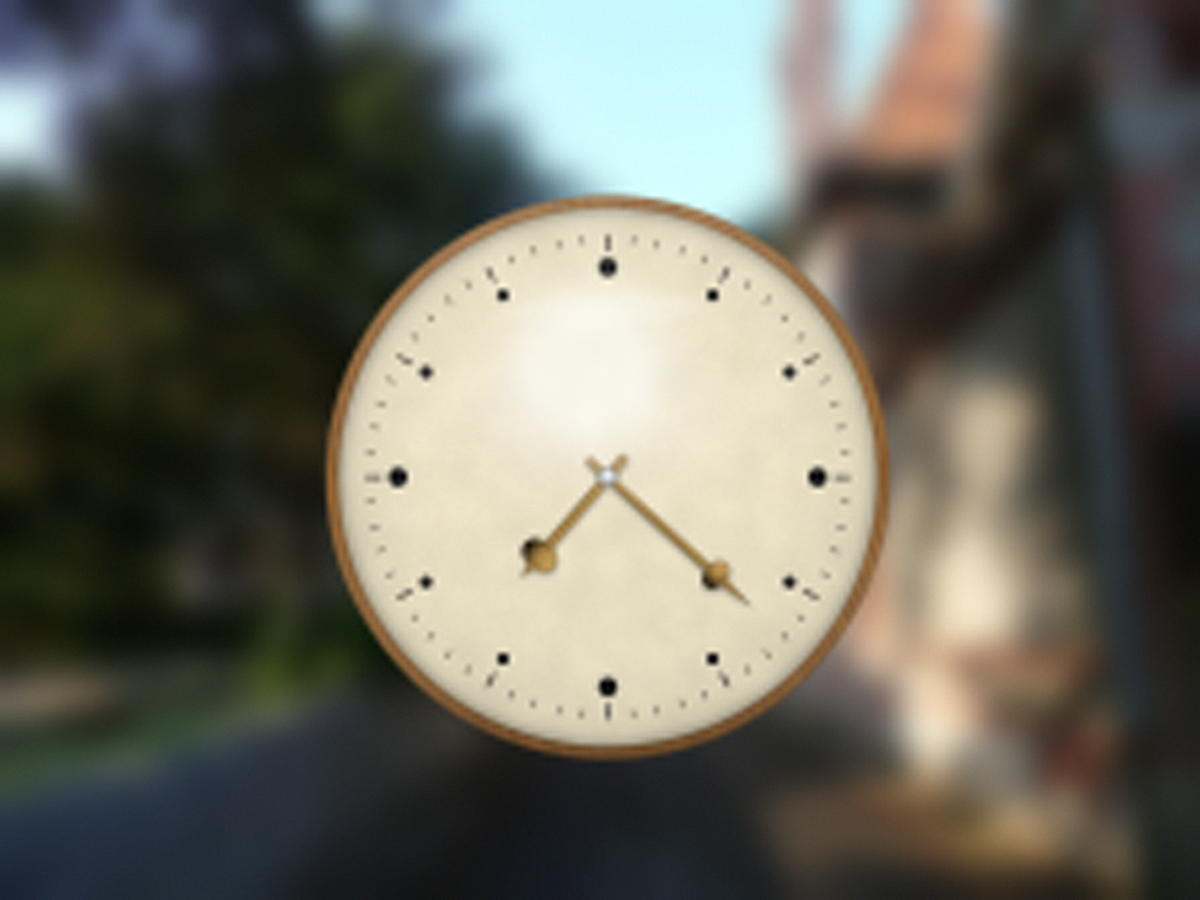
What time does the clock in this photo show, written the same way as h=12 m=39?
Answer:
h=7 m=22
